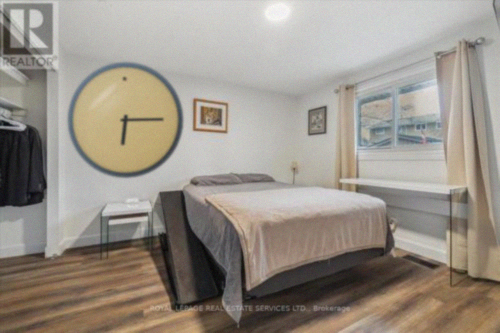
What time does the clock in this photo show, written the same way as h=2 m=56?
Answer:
h=6 m=15
